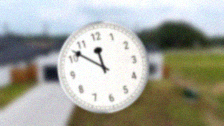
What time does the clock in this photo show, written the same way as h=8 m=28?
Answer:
h=11 m=52
